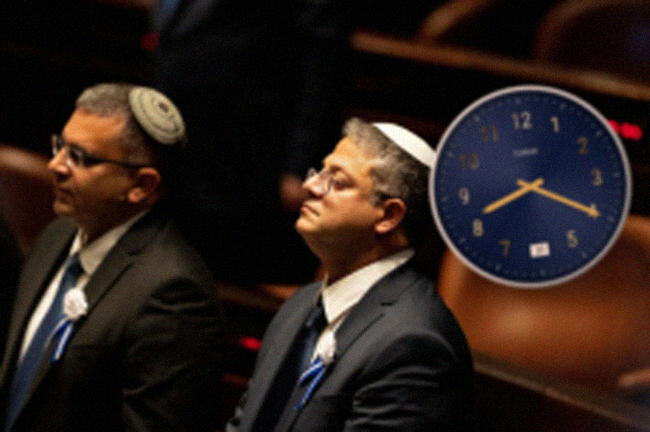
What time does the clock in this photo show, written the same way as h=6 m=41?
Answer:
h=8 m=20
